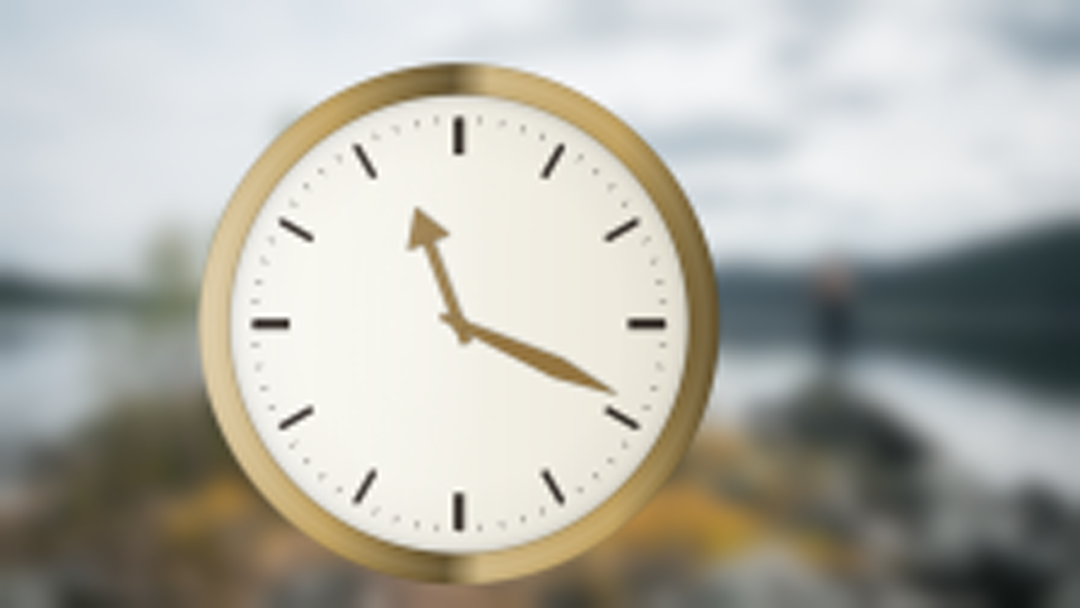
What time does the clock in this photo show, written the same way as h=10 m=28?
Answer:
h=11 m=19
